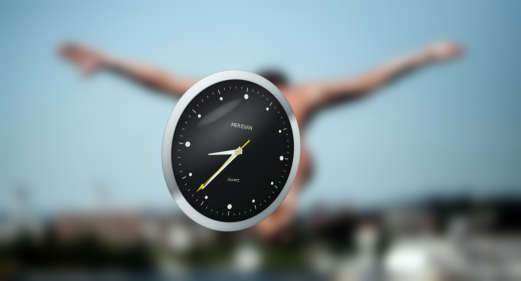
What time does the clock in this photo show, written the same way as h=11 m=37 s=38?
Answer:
h=8 m=36 s=37
